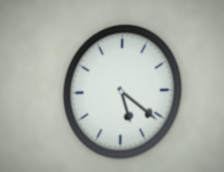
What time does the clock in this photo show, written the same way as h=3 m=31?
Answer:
h=5 m=21
